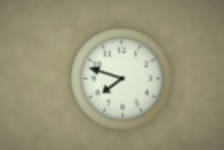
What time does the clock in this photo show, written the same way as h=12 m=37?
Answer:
h=7 m=48
